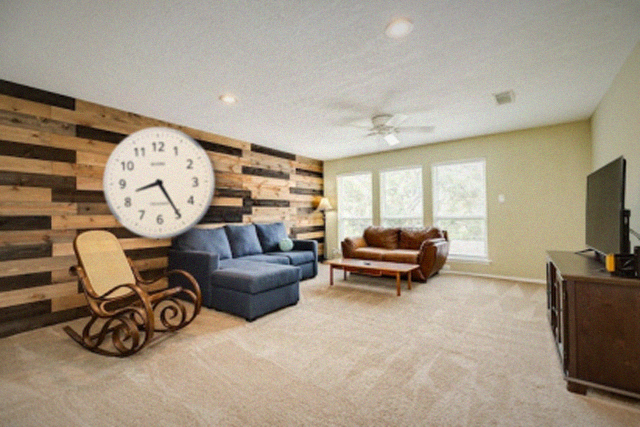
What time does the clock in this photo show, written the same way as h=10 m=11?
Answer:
h=8 m=25
